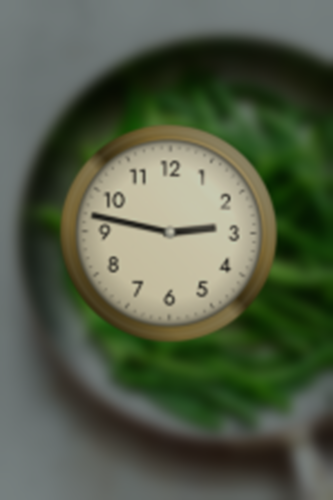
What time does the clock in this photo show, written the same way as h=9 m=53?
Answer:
h=2 m=47
